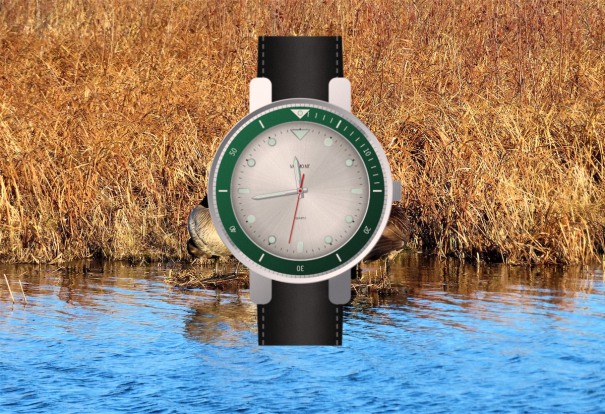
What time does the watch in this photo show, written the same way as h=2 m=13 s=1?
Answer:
h=11 m=43 s=32
